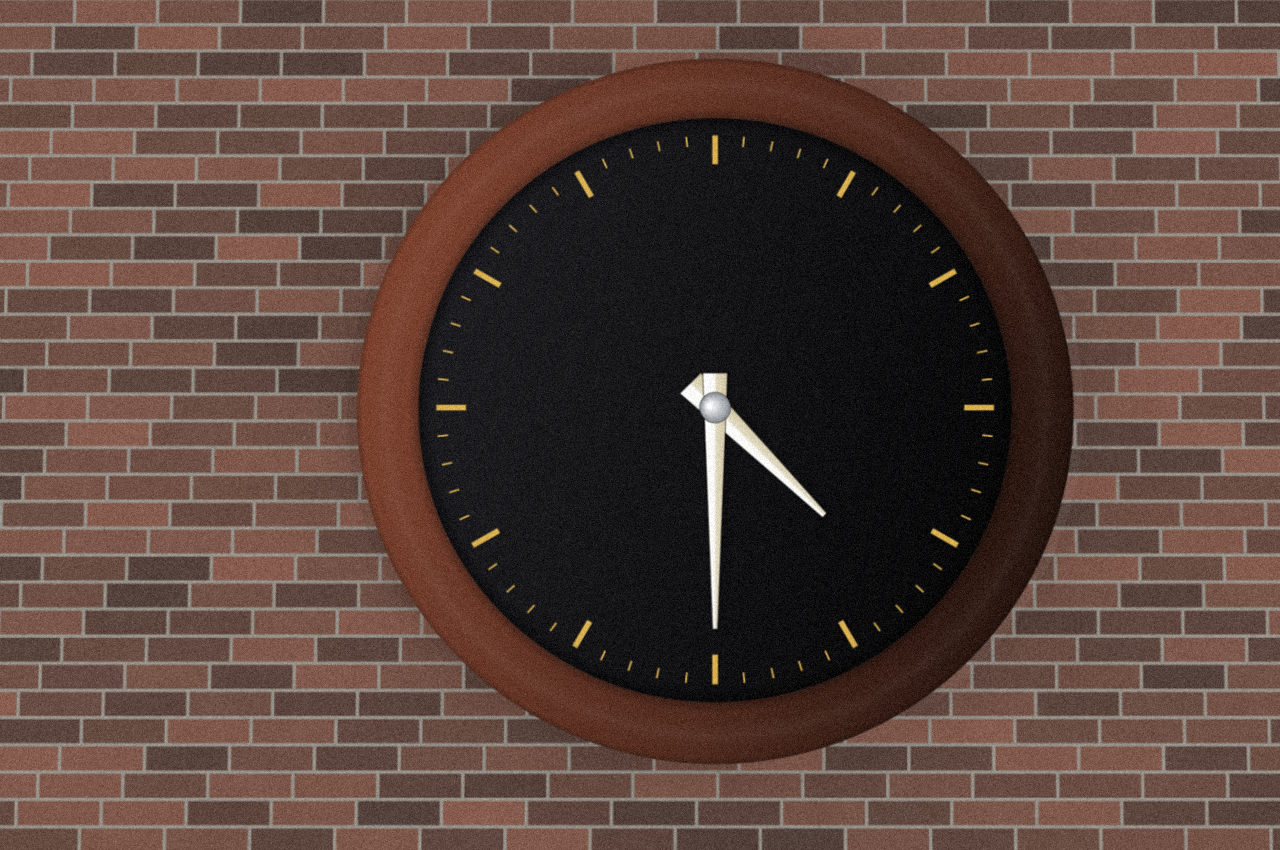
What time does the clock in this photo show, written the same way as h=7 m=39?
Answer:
h=4 m=30
